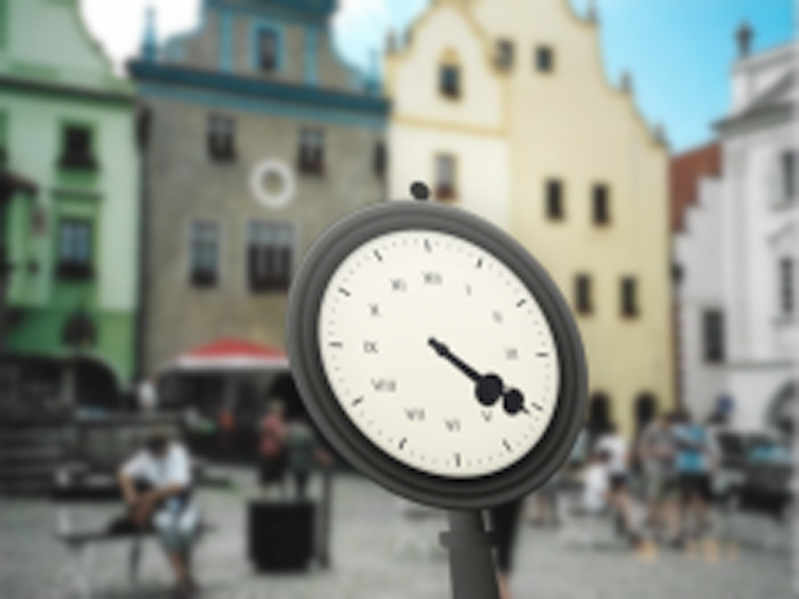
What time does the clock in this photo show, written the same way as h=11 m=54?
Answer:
h=4 m=21
